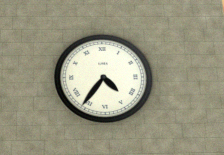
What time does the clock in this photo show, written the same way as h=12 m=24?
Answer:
h=4 m=36
